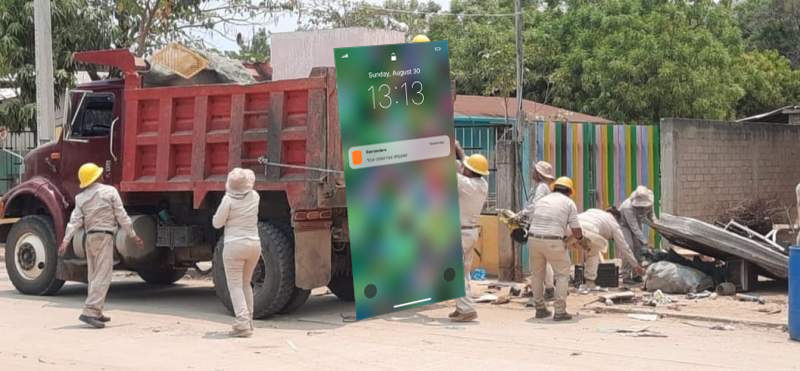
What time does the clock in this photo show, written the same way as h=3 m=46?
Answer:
h=13 m=13
